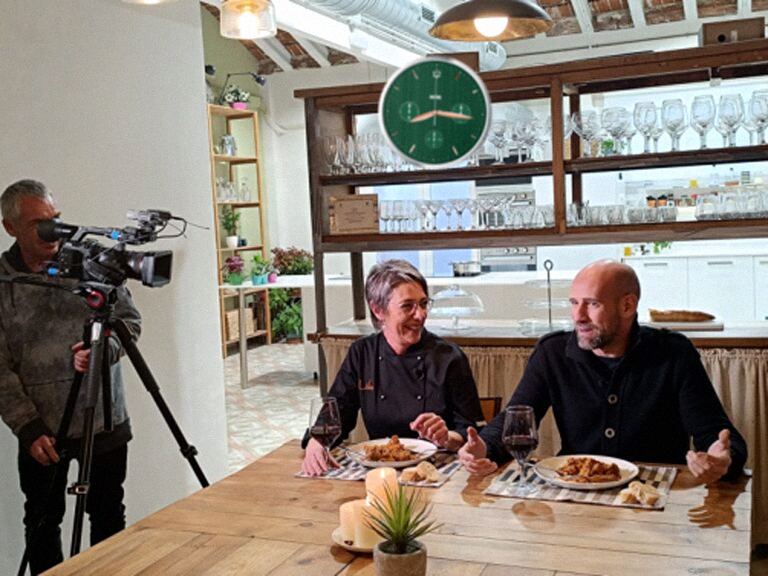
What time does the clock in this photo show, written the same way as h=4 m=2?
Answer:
h=8 m=16
